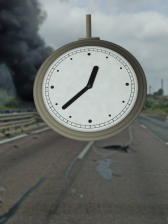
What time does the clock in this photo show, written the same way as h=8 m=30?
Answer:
h=12 m=38
